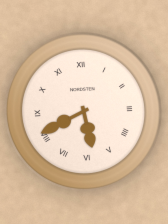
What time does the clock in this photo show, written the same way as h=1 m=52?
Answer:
h=5 m=41
